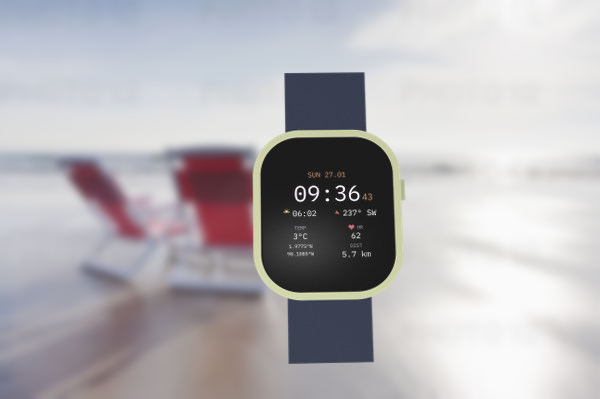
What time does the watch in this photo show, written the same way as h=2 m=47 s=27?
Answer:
h=9 m=36 s=43
